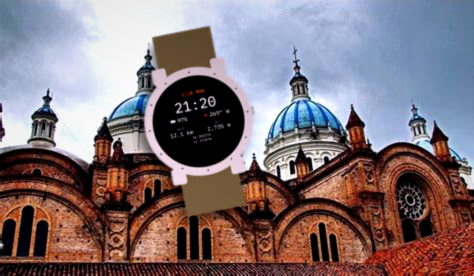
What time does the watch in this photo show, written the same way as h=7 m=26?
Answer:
h=21 m=20
